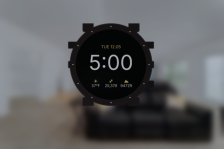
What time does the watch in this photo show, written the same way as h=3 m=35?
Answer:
h=5 m=0
